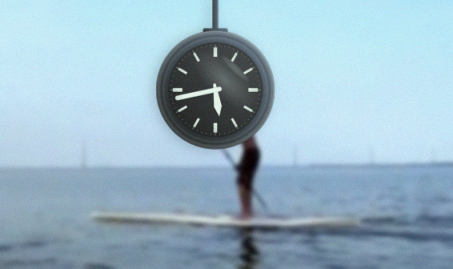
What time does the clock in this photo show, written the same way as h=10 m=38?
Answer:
h=5 m=43
